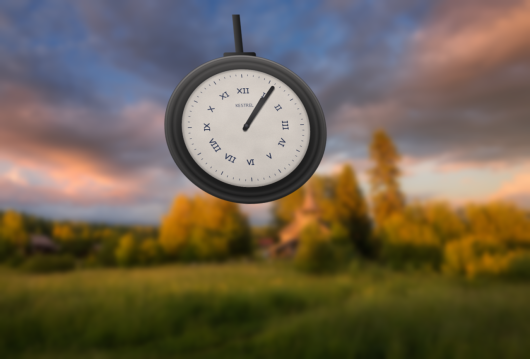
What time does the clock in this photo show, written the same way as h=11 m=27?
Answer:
h=1 m=6
